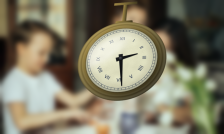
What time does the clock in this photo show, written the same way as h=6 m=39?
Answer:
h=2 m=29
